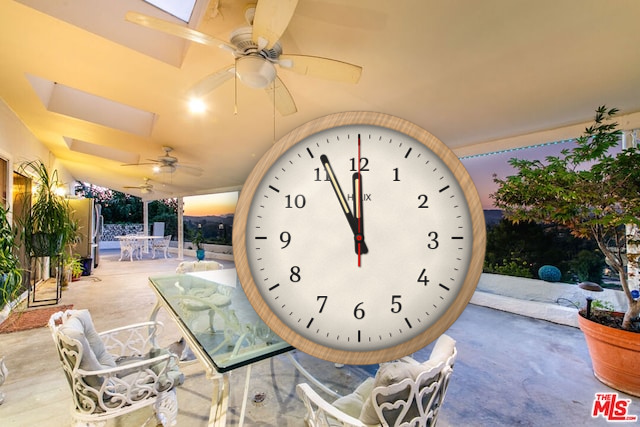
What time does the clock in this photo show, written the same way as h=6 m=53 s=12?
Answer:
h=11 m=56 s=0
